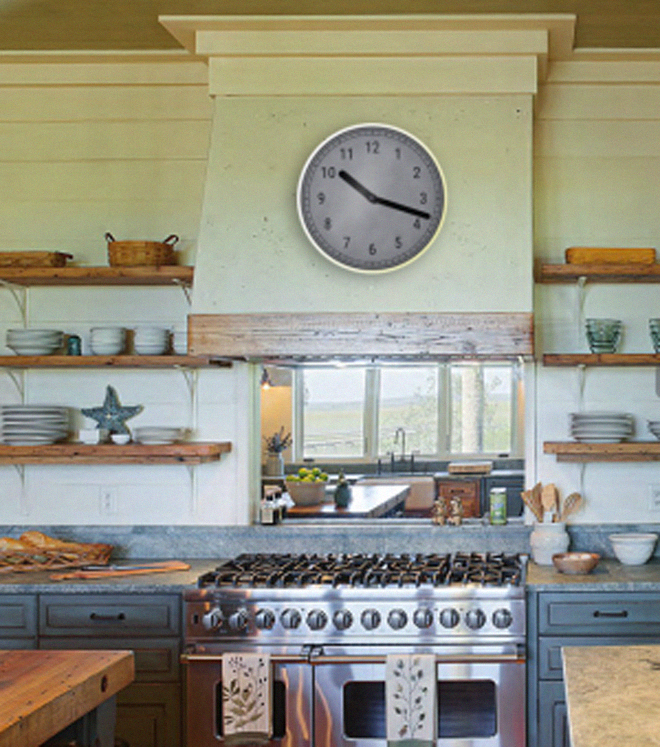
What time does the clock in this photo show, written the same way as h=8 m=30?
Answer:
h=10 m=18
